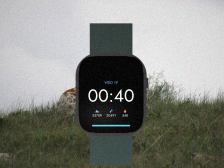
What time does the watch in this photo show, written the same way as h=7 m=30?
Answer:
h=0 m=40
